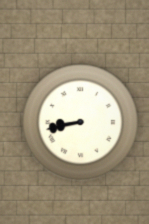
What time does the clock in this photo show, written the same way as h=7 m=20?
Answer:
h=8 m=43
